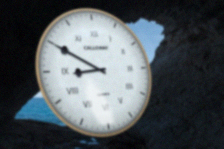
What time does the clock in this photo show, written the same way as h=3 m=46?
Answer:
h=8 m=50
